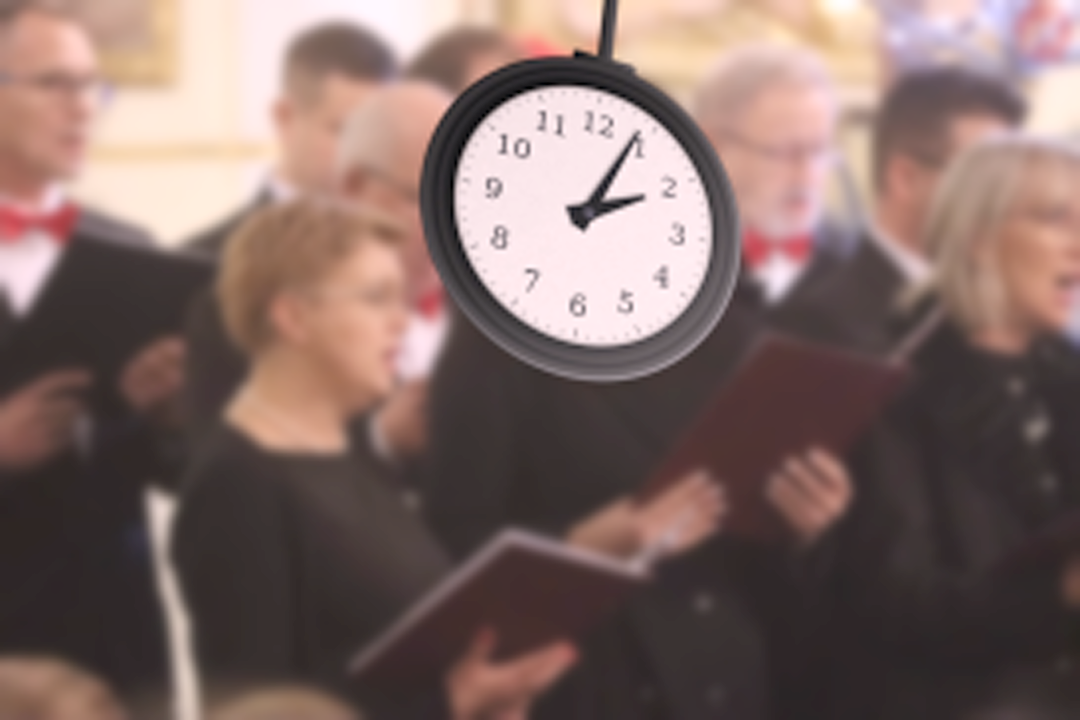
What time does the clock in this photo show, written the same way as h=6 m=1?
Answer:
h=2 m=4
